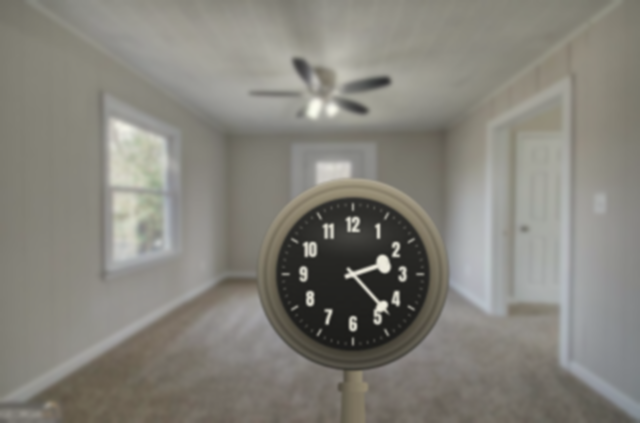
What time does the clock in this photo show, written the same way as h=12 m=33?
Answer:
h=2 m=23
